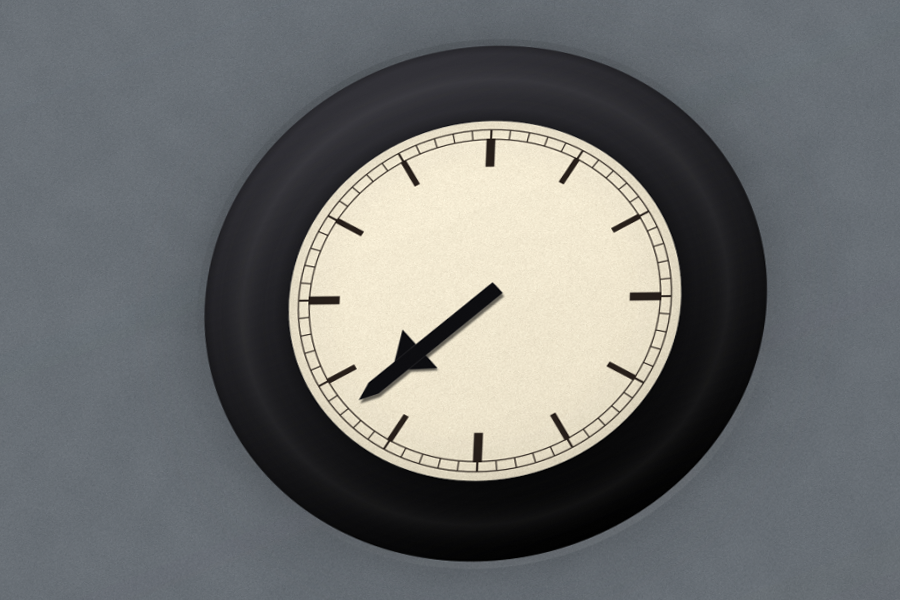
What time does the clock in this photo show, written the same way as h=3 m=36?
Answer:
h=7 m=38
